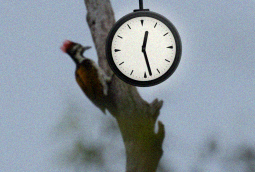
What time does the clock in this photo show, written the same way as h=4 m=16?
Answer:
h=12 m=28
